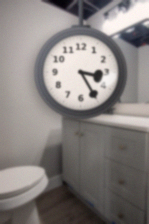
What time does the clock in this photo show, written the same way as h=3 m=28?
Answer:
h=3 m=25
